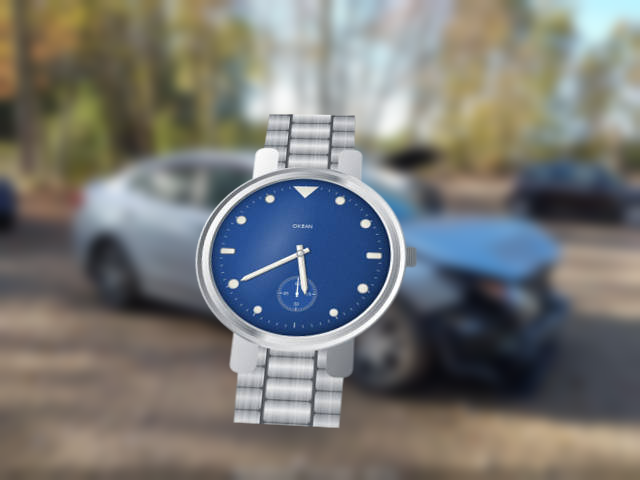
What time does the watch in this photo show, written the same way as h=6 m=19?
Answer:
h=5 m=40
